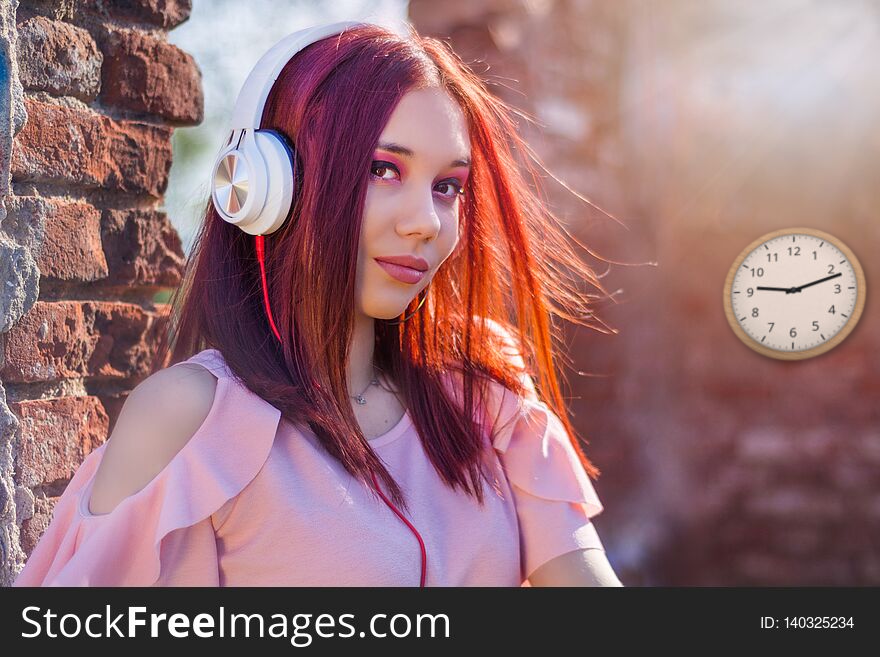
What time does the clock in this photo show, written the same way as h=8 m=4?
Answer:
h=9 m=12
